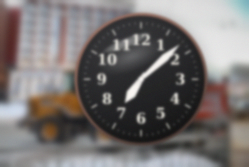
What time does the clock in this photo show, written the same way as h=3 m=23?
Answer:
h=7 m=8
